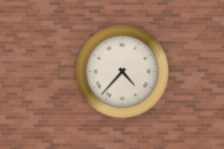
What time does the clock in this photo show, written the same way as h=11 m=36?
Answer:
h=4 m=37
